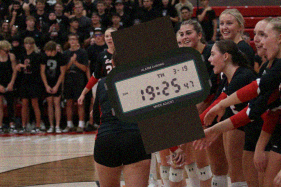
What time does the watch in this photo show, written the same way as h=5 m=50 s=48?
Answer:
h=19 m=25 s=47
